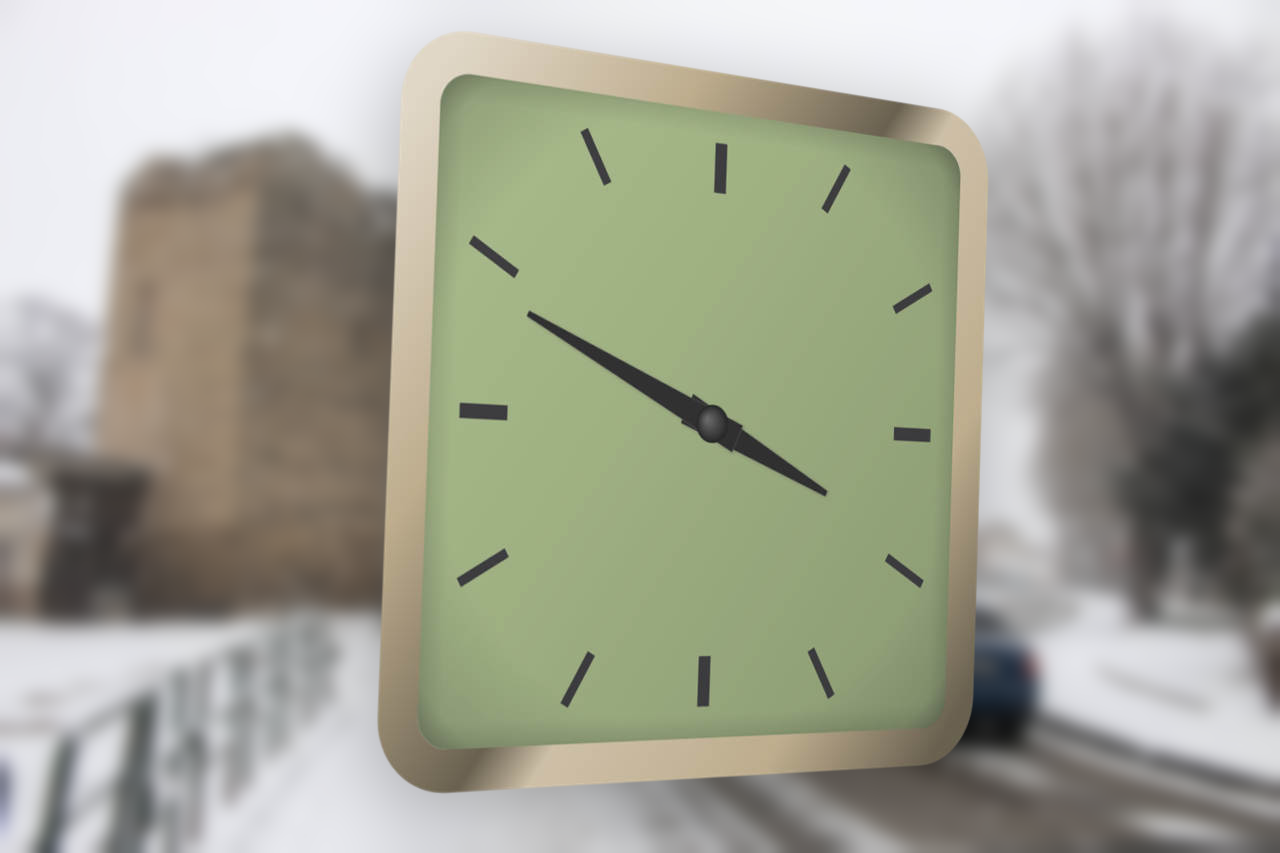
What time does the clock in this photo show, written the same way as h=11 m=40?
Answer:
h=3 m=49
